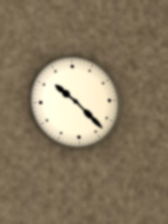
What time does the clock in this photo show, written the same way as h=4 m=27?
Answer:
h=10 m=23
